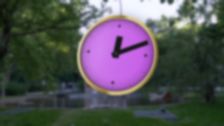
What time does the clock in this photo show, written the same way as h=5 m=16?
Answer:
h=12 m=11
